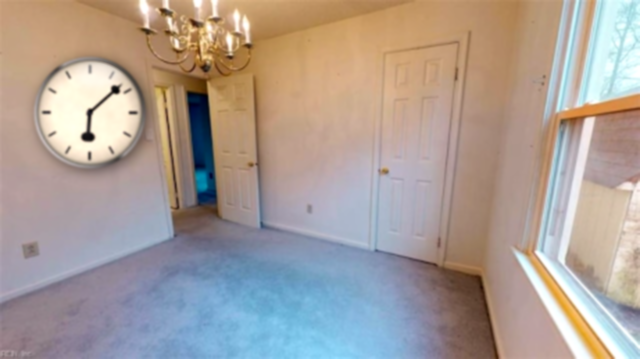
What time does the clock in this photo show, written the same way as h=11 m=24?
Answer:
h=6 m=8
